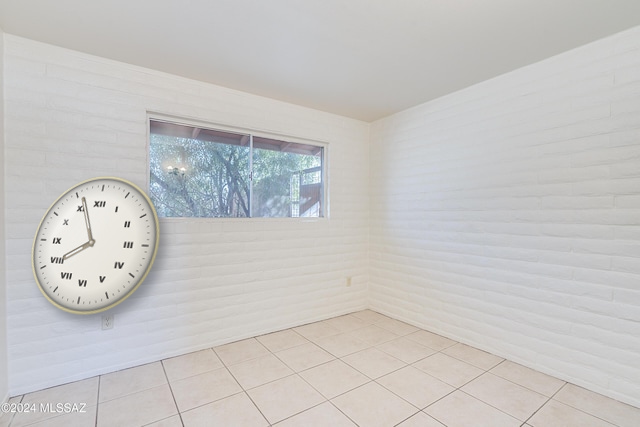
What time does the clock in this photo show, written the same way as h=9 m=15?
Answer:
h=7 m=56
